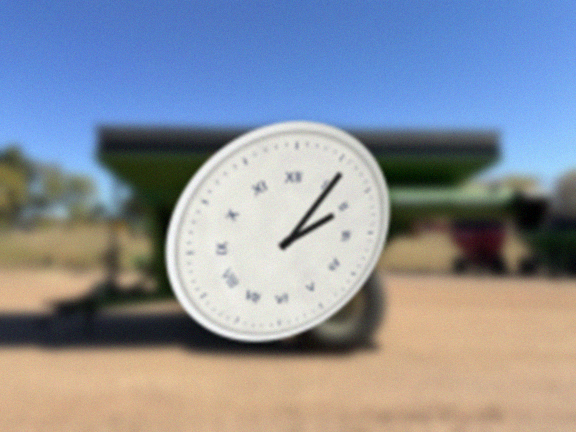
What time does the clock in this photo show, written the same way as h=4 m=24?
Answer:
h=2 m=6
